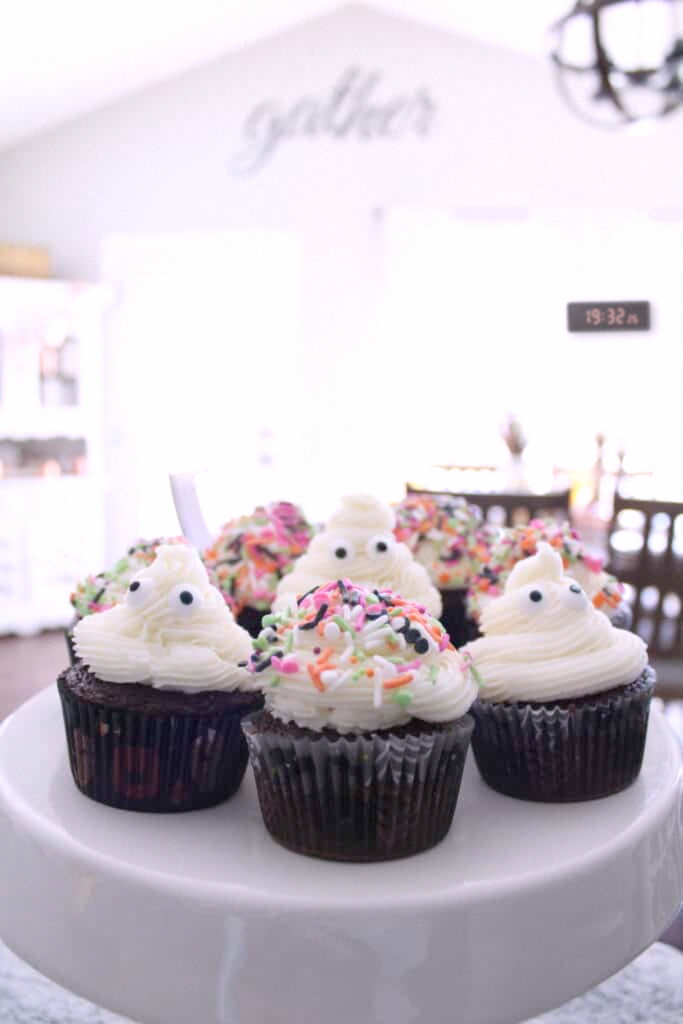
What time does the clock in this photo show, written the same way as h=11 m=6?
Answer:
h=19 m=32
